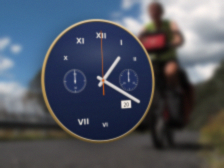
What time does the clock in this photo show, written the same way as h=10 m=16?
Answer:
h=1 m=20
